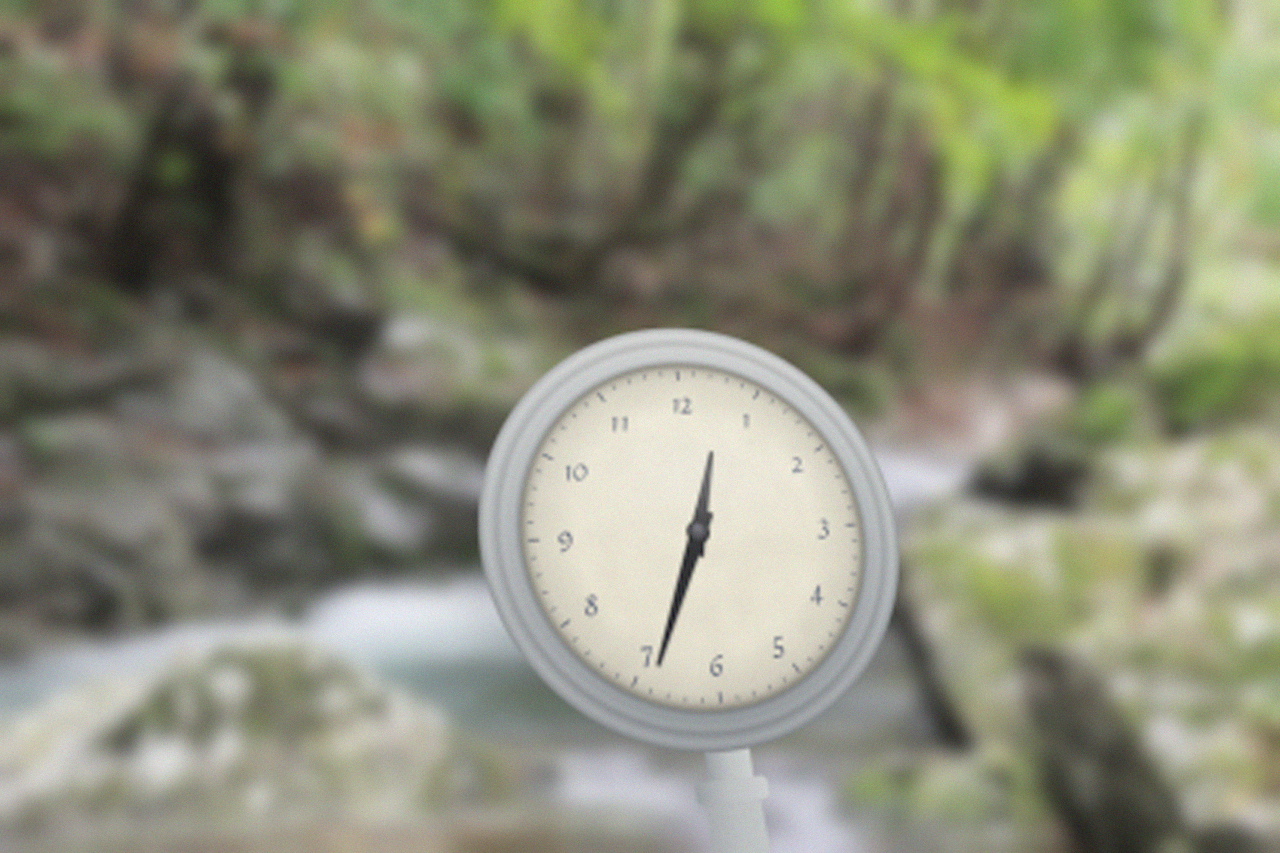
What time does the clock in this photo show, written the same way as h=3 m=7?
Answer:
h=12 m=34
